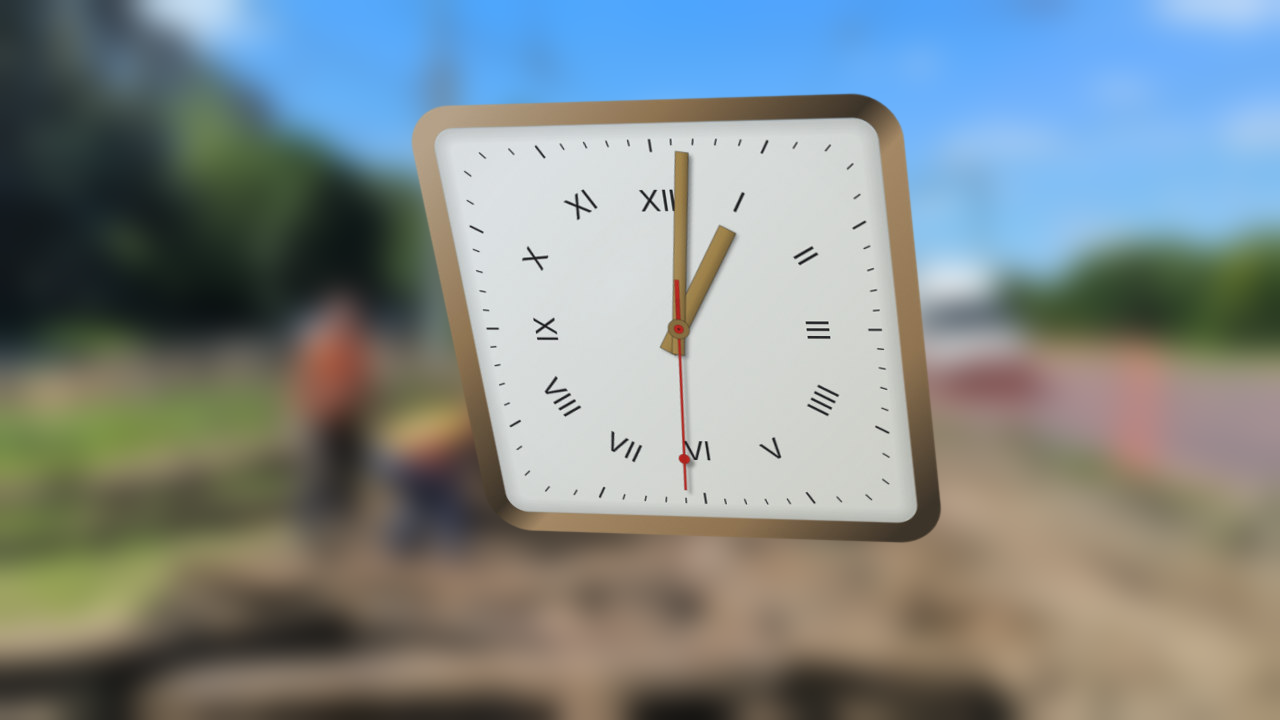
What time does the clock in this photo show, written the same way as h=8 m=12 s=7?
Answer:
h=1 m=1 s=31
